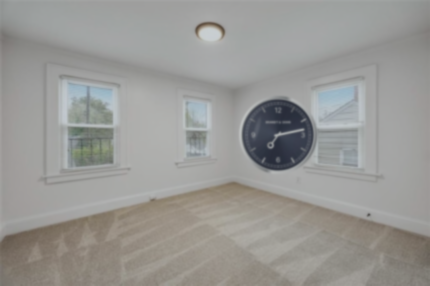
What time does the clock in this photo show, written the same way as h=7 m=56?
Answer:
h=7 m=13
